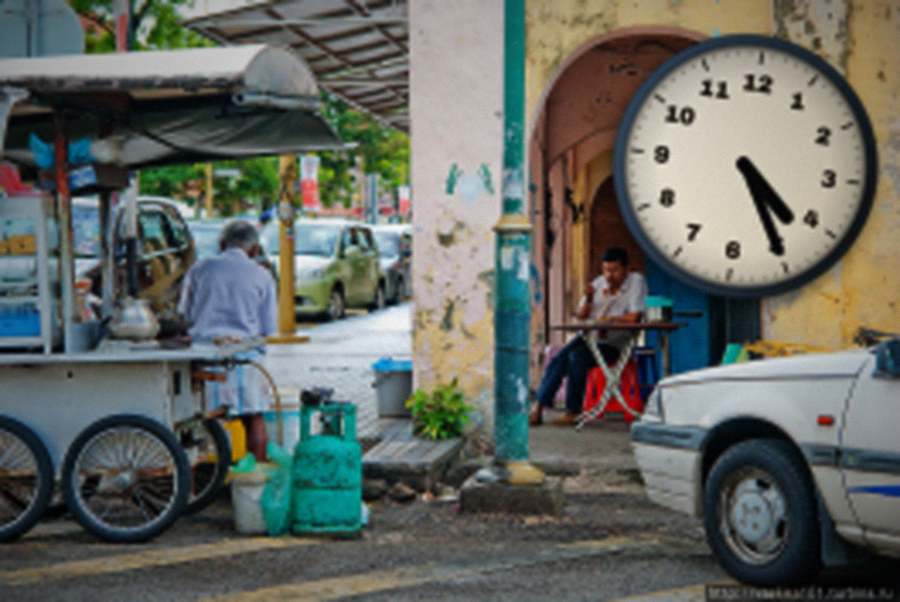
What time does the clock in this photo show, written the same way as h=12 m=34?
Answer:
h=4 m=25
